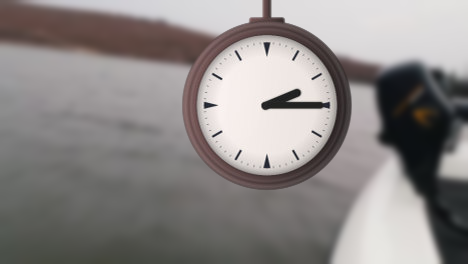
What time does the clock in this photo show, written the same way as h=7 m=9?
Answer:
h=2 m=15
